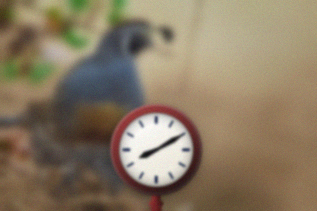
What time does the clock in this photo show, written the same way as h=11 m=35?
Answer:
h=8 m=10
